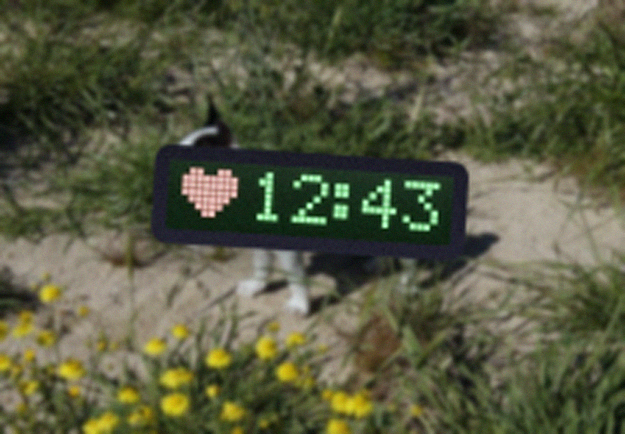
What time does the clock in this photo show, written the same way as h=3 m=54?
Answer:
h=12 m=43
